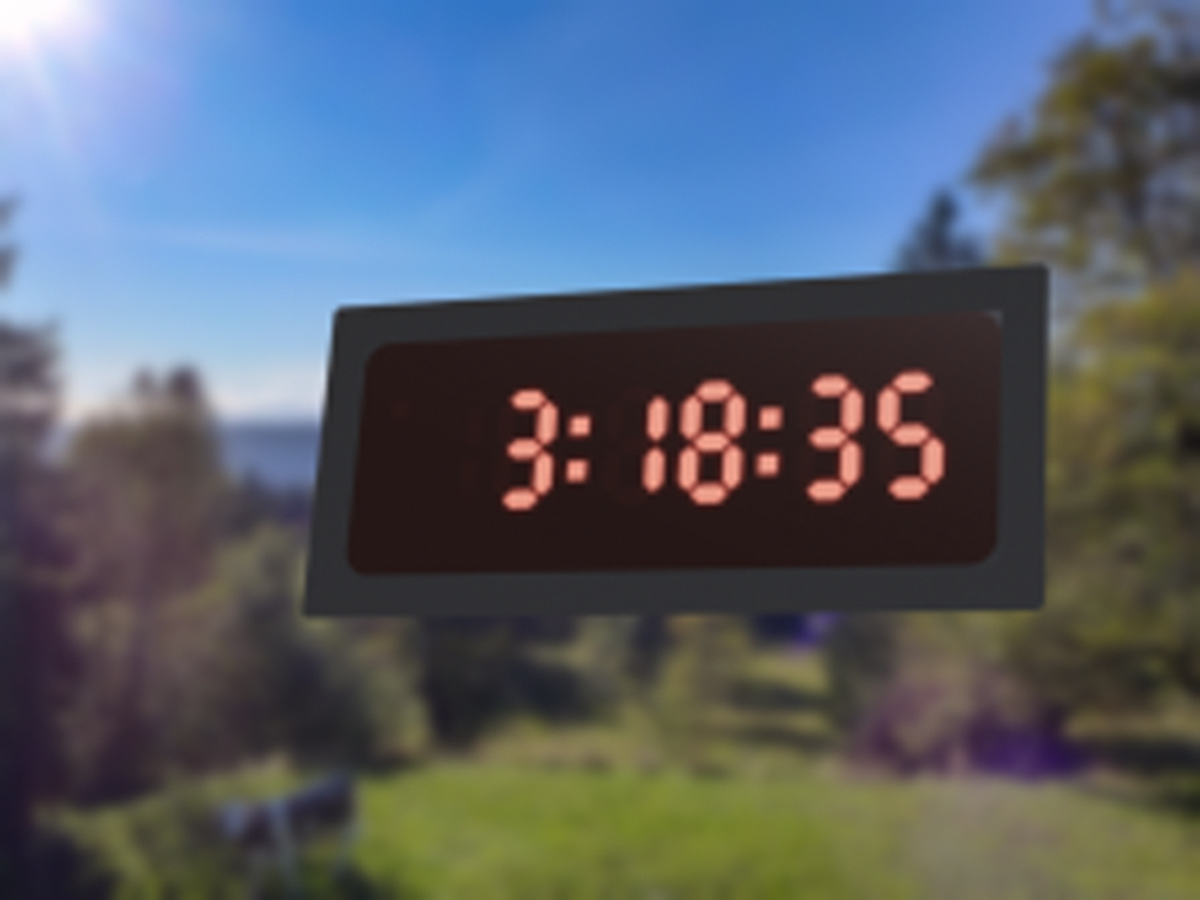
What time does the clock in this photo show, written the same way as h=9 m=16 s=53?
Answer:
h=3 m=18 s=35
